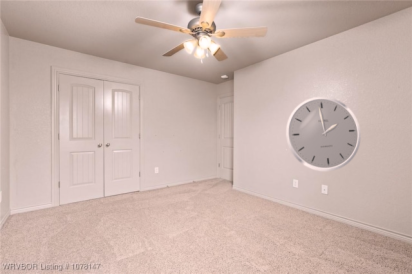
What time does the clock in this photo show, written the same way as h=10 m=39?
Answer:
h=1 m=59
